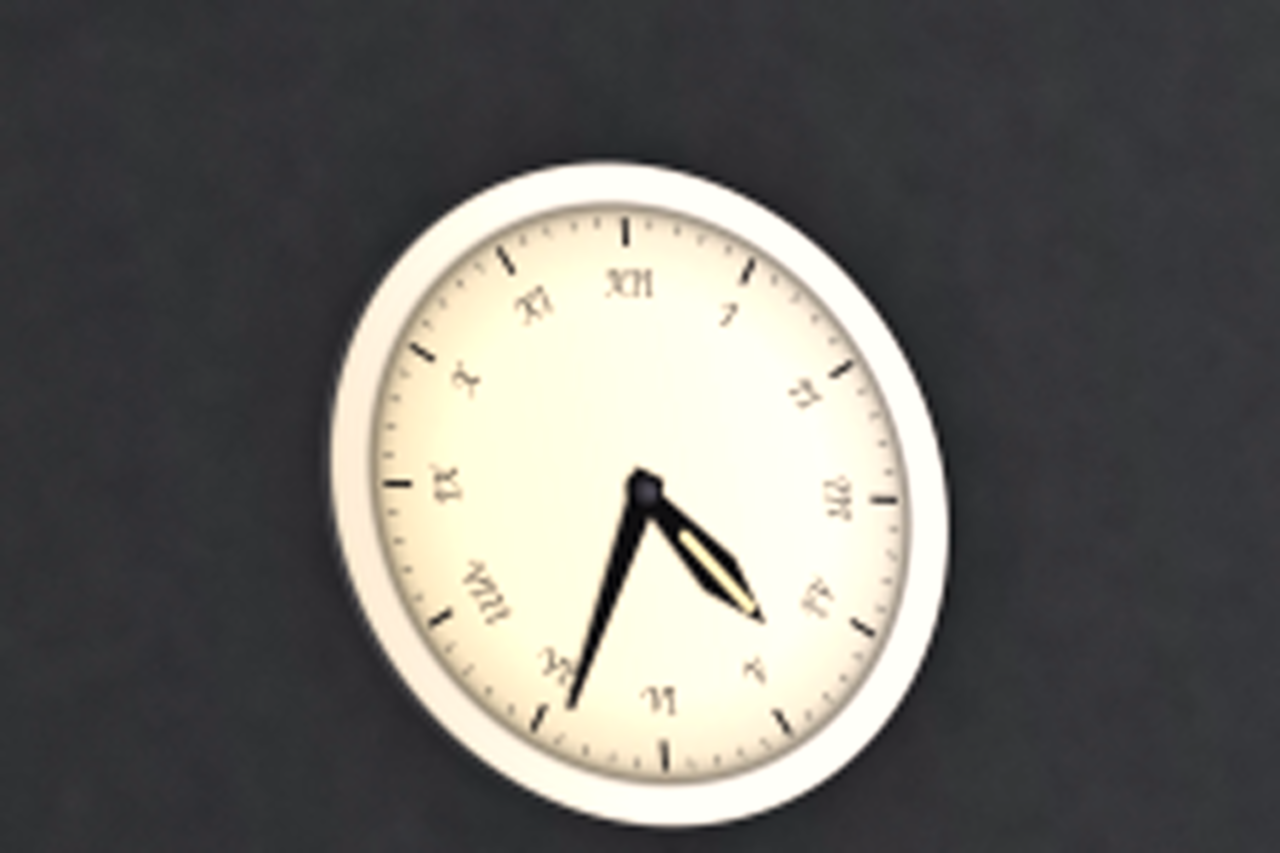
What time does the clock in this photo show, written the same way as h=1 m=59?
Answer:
h=4 m=34
